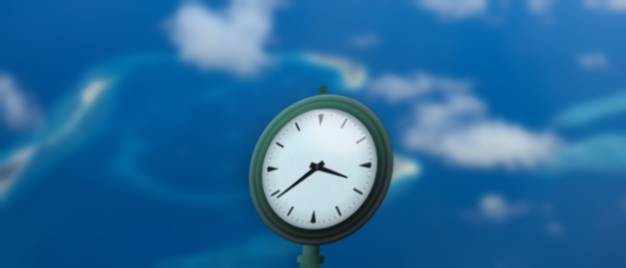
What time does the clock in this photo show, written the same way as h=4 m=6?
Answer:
h=3 m=39
